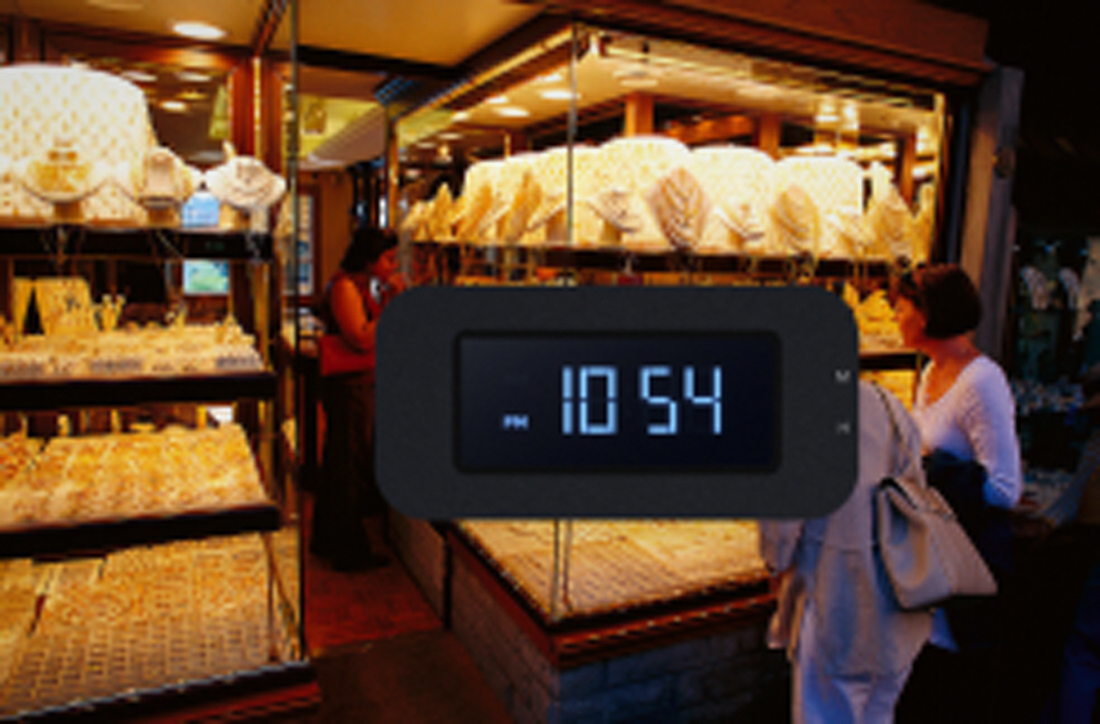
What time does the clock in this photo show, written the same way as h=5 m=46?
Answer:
h=10 m=54
